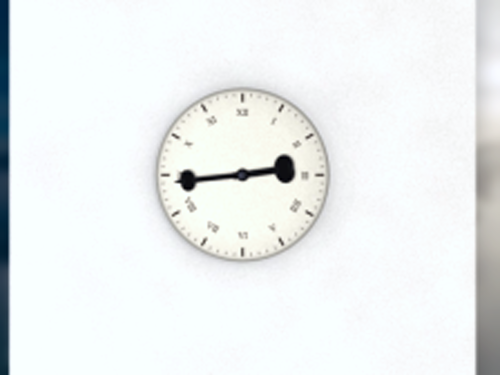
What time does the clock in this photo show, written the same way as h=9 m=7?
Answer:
h=2 m=44
